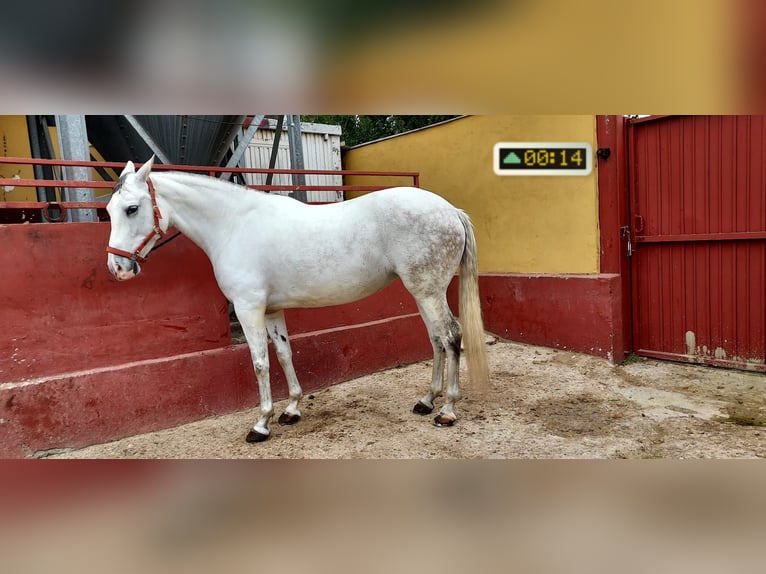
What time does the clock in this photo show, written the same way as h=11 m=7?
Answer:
h=0 m=14
